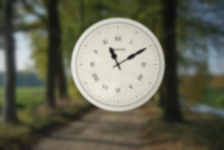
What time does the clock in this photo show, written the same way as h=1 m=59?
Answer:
h=11 m=10
